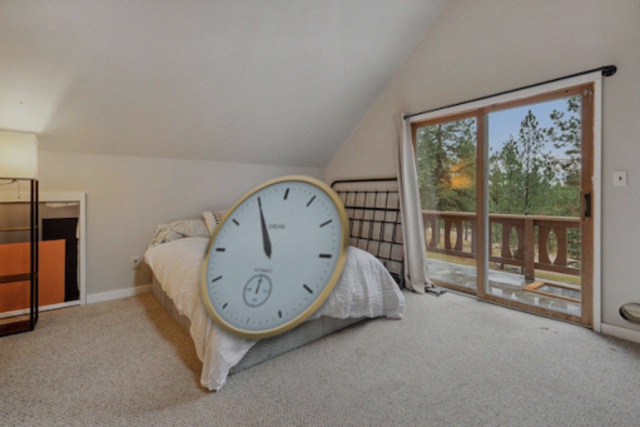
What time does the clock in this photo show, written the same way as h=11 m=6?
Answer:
h=10 m=55
